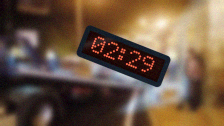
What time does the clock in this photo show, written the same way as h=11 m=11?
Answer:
h=2 m=29
